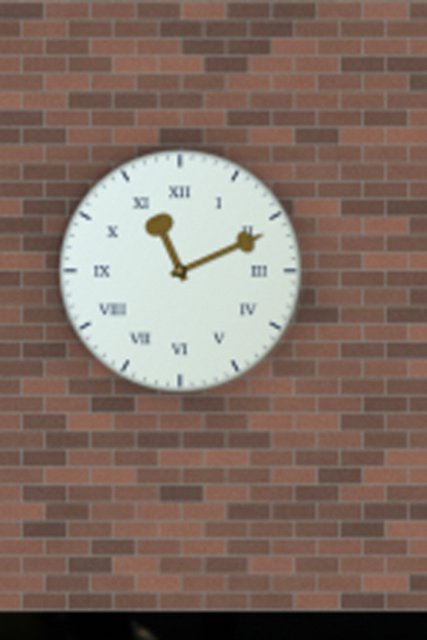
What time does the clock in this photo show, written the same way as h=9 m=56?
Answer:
h=11 m=11
